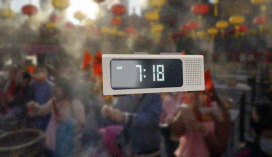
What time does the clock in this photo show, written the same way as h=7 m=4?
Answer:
h=7 m=18
